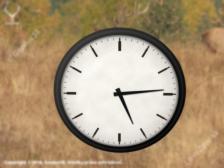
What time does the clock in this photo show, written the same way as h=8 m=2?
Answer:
h=5 m=14
